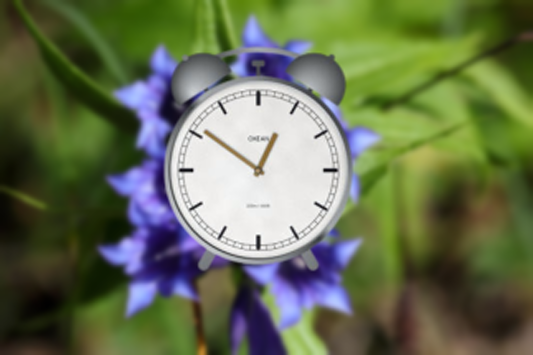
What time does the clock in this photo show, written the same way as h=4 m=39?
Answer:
h=12 m=51
